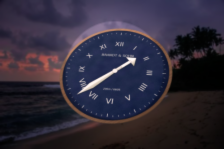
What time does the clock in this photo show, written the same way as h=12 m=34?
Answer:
h=1 m=38
